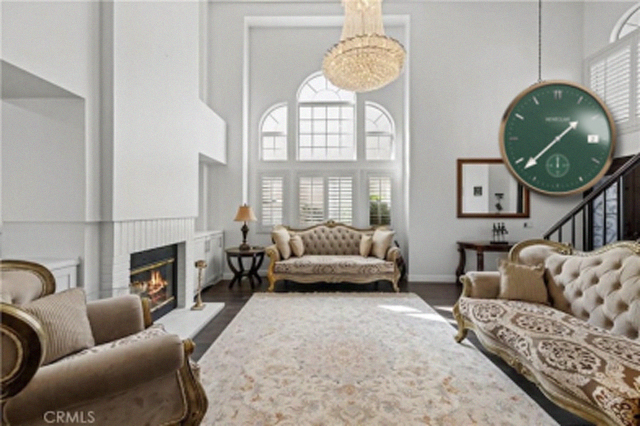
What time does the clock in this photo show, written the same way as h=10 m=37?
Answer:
h=1 m=38
